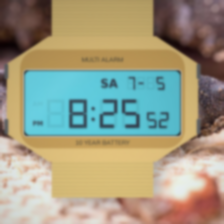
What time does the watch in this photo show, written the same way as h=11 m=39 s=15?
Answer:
h=8 m=25 s=52
